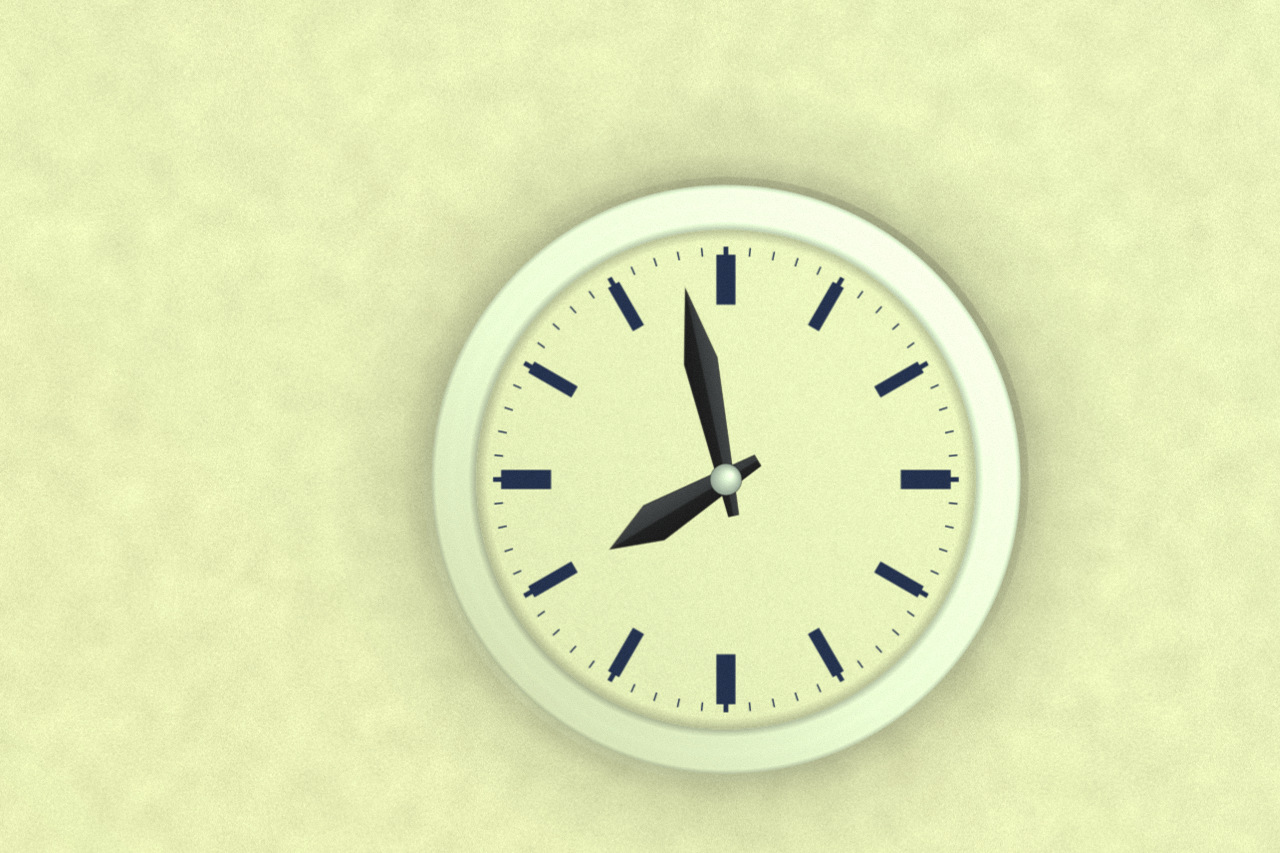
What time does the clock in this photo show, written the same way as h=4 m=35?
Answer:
h=7 m=58
